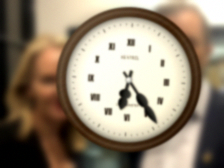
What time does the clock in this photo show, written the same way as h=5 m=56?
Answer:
h=6 m=24
